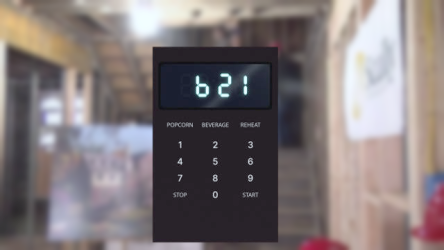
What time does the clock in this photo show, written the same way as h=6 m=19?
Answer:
h=6 m=21
